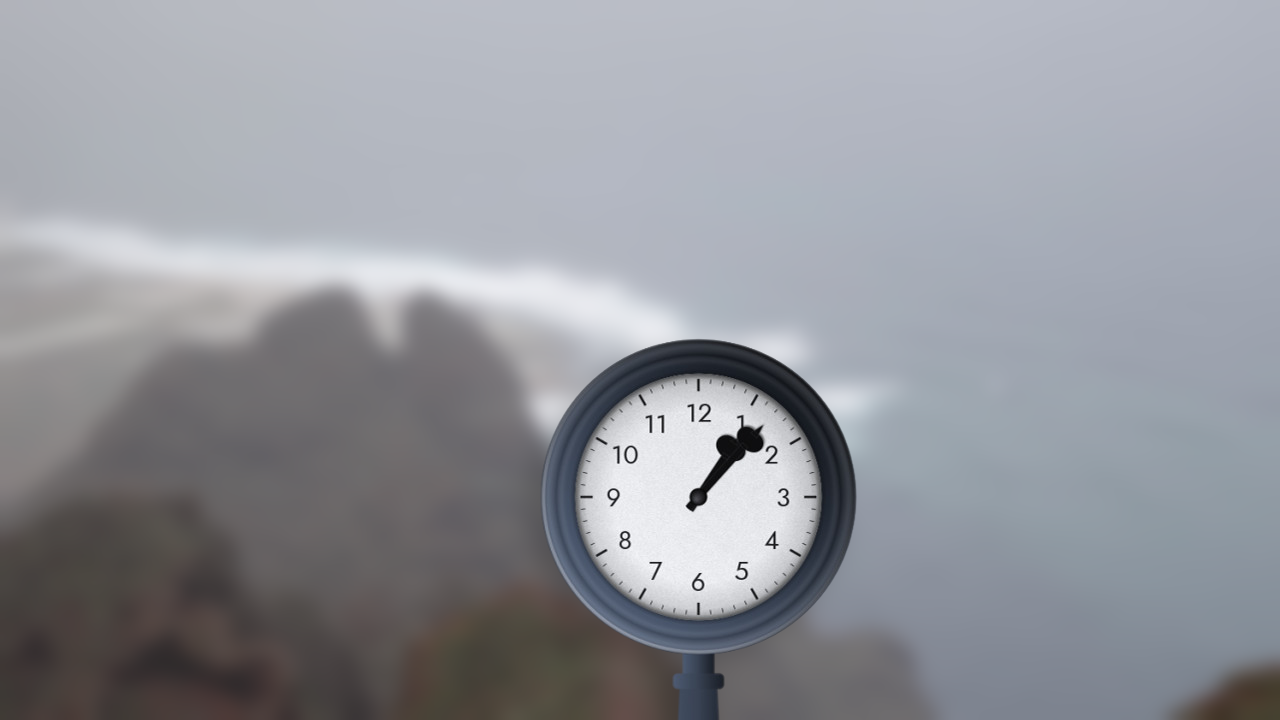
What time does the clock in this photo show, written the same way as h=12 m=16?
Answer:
h=1 m=7
